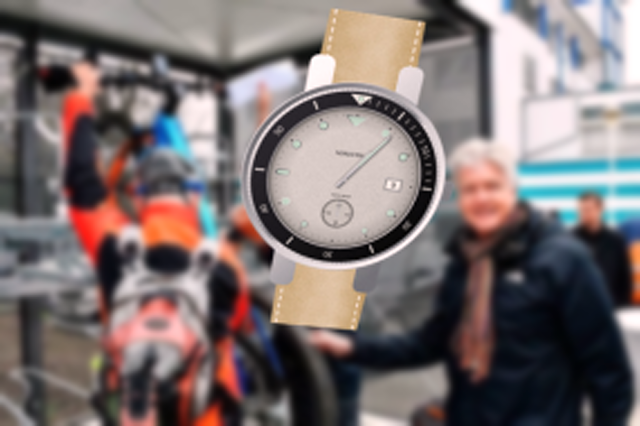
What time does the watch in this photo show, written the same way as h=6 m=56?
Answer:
h=1 m=6
